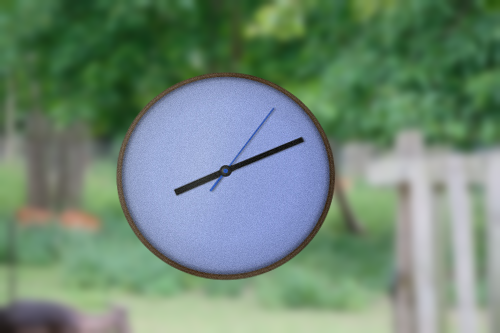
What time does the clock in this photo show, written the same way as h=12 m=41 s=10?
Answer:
h=8 m=11 s=6
